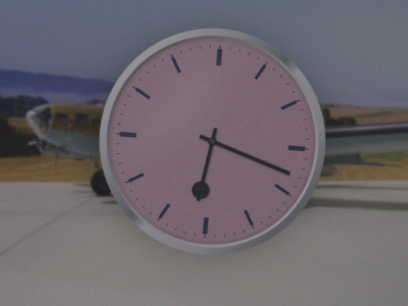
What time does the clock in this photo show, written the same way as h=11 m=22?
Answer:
h=6 m=18
